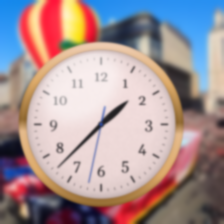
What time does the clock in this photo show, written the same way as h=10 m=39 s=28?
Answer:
h=1 m=37 s=32
